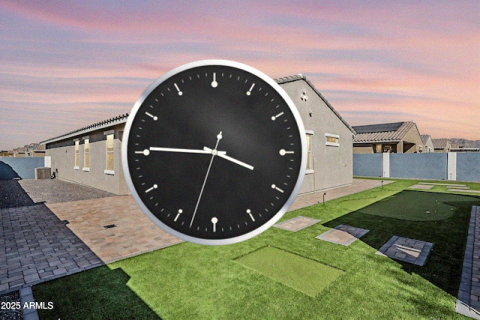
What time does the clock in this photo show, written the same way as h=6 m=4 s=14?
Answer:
h=3 m=45 s=33
